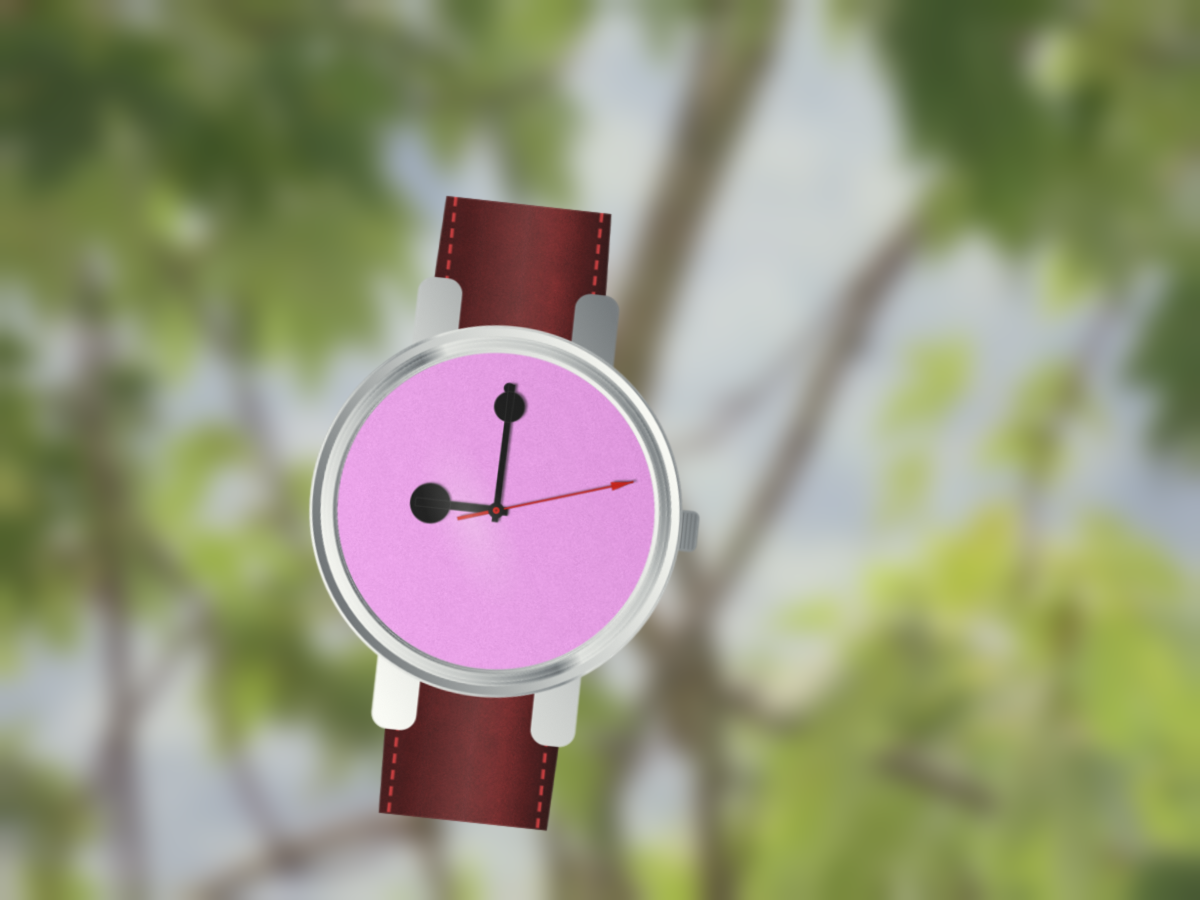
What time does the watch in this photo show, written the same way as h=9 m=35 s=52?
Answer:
h=9 m=0 s=12
